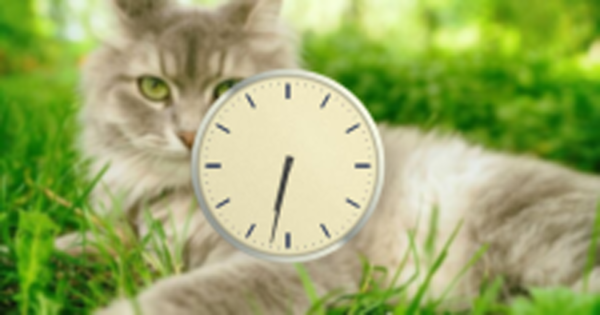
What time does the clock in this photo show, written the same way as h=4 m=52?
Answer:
h=6 m=32
